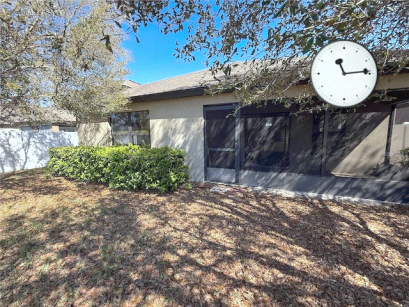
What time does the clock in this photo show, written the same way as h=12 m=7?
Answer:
h=11 m=14
